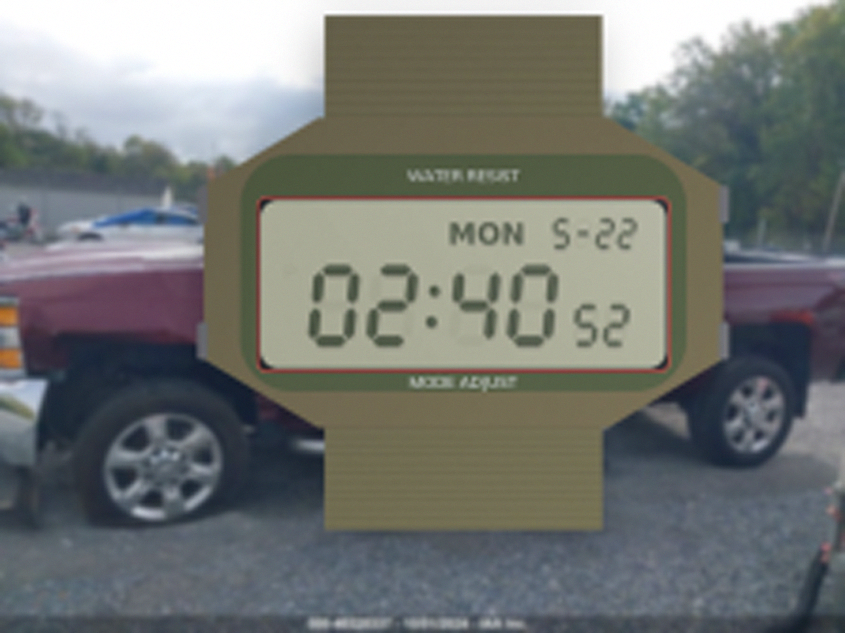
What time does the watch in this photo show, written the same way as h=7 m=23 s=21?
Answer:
h=2 m=40 s=52
